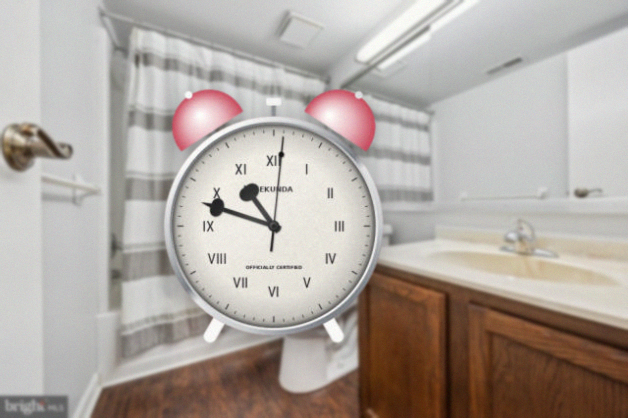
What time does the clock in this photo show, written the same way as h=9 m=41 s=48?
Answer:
h=10 m=48 s=1
